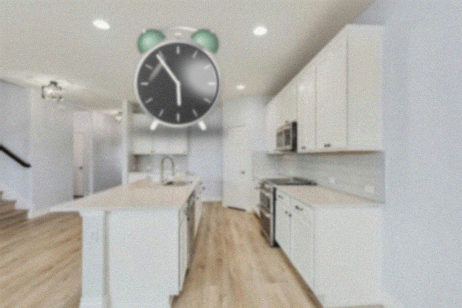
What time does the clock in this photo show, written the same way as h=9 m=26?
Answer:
h=5 m=54
